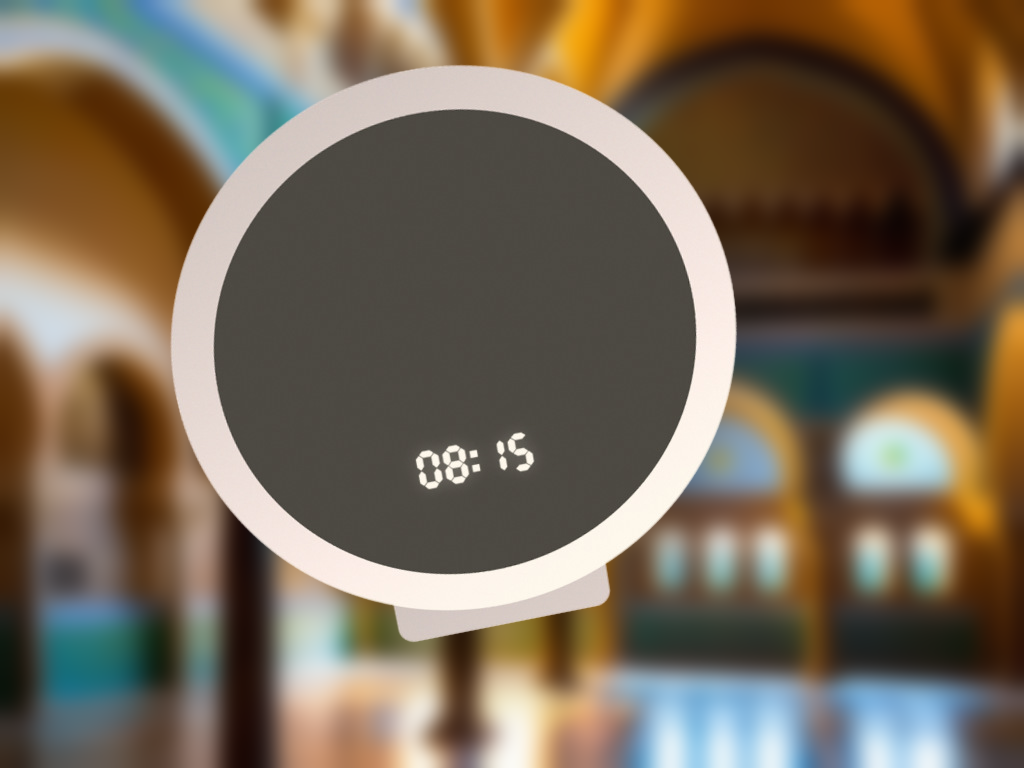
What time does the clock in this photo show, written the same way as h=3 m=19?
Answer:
h=8 m=15
